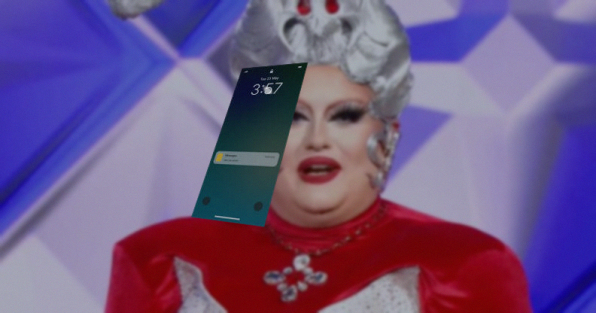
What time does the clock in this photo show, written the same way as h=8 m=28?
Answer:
h=3 m=57
